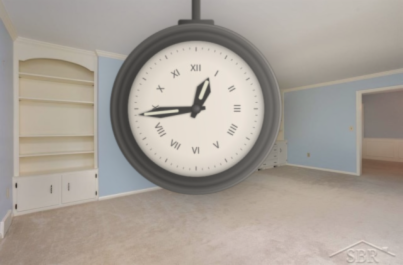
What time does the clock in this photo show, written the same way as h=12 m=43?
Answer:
h=12 m=44
